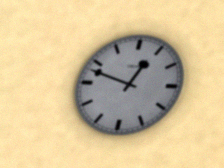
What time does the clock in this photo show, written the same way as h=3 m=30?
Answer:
h=12 m=48
